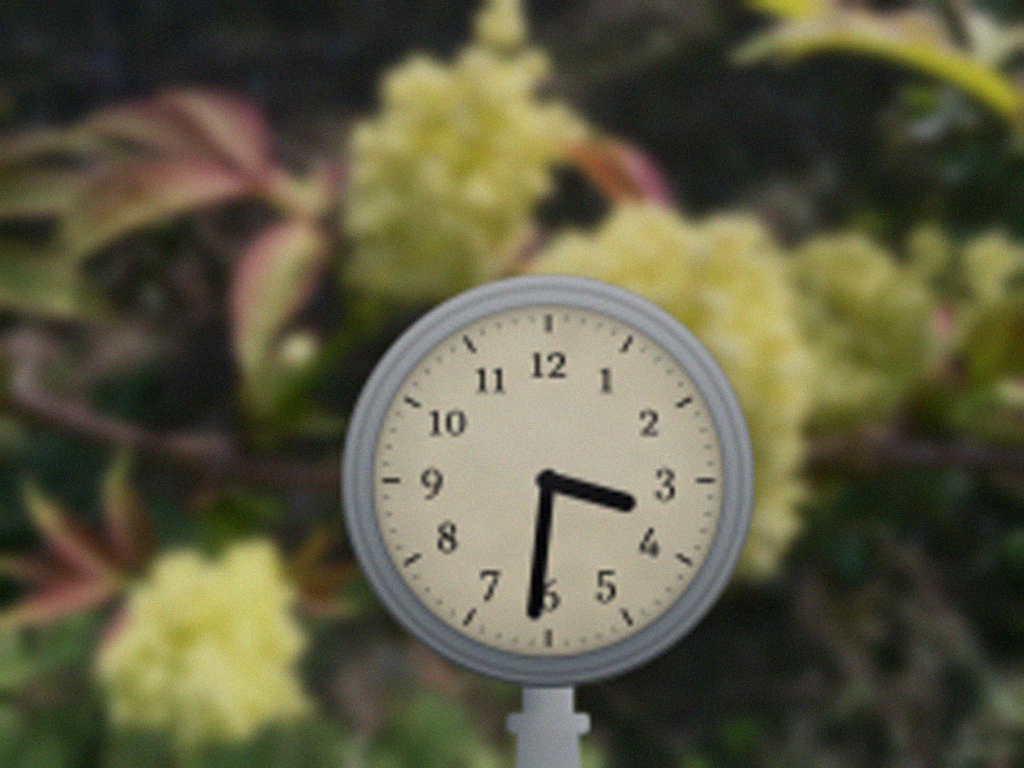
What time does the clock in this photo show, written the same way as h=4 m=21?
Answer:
h=3 m=31
